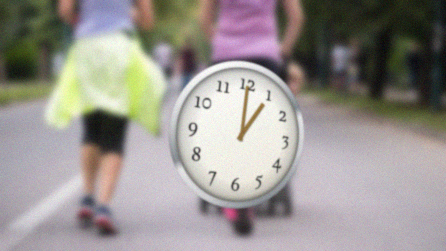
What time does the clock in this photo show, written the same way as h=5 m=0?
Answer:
h=1 m=0
